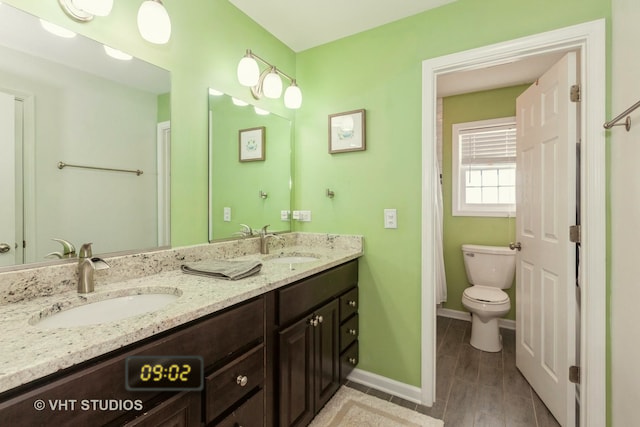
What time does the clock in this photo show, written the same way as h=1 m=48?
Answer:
h=9 m=2
